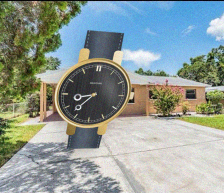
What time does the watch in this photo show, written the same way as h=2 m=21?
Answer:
h=8 m=37
